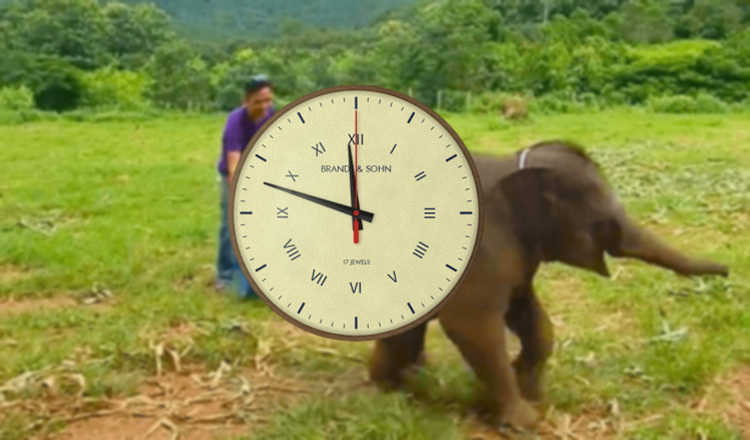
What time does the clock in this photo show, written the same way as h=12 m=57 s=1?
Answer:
h=11 m=48 s=0
